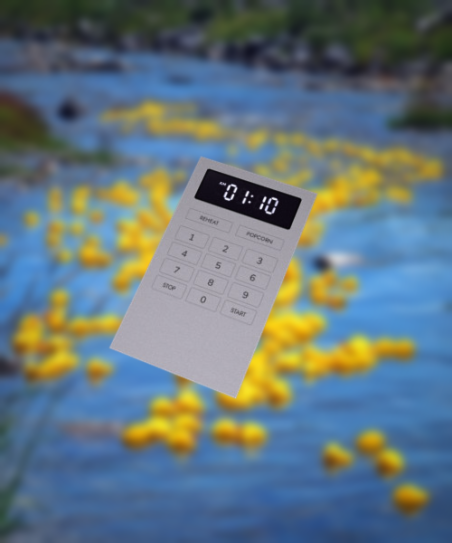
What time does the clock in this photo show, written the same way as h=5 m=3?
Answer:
h=1 m=10
